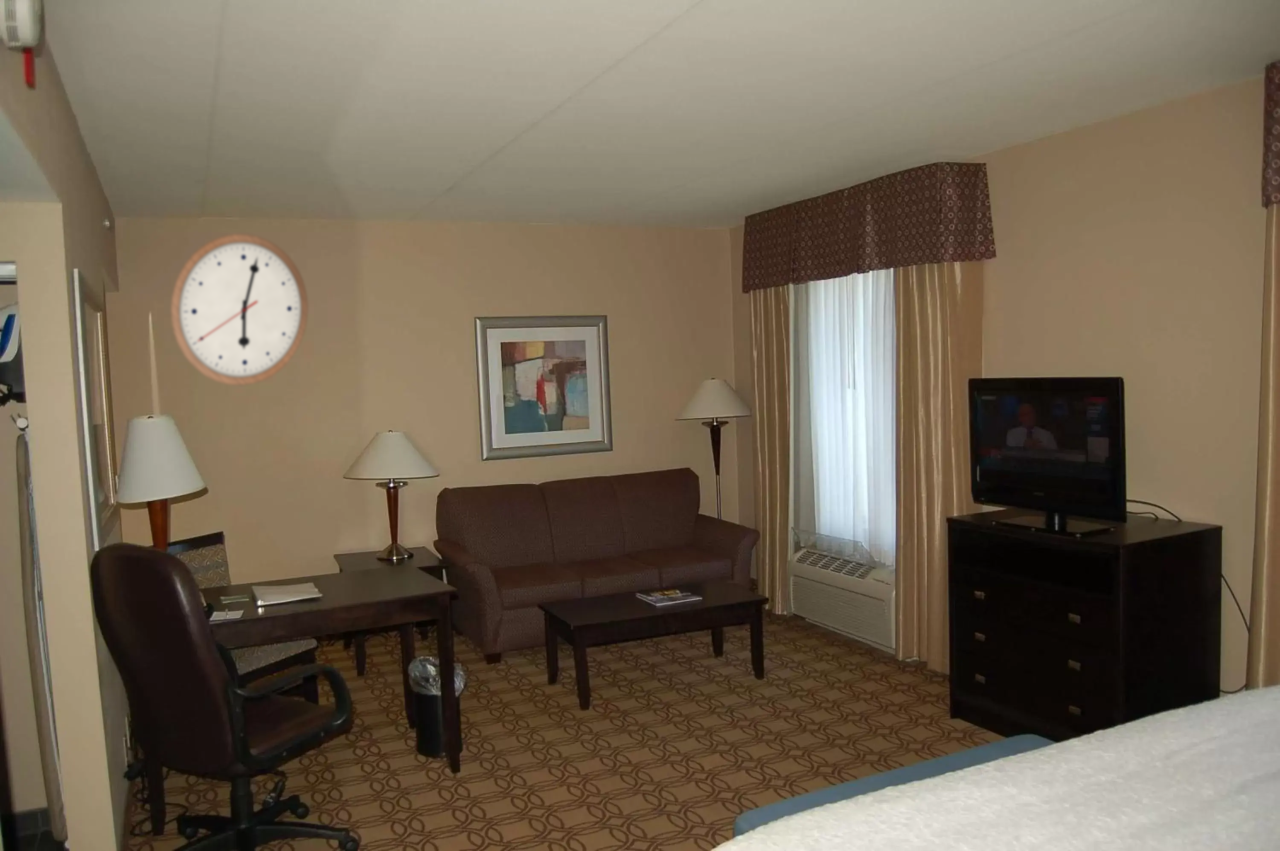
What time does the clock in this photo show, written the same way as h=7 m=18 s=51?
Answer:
h=6 m=2 s=40
